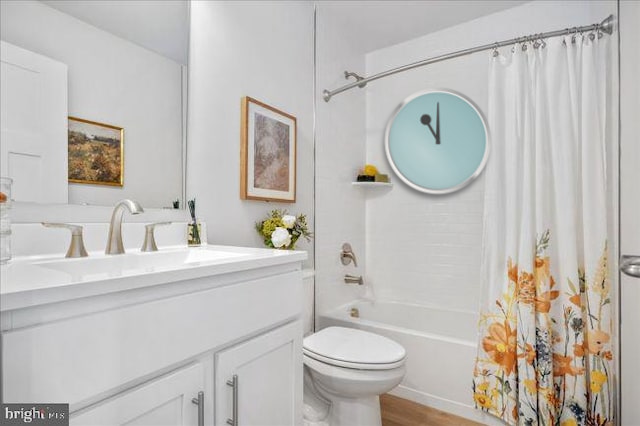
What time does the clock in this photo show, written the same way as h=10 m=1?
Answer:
h=11 m=0
